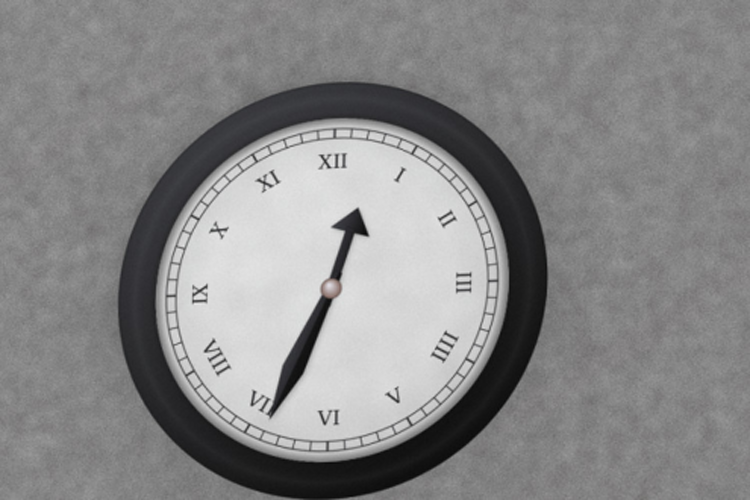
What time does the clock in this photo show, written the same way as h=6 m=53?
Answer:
h=12 m=34
